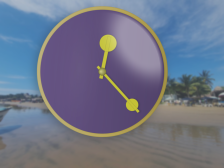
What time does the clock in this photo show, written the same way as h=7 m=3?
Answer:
h=12 m=23
